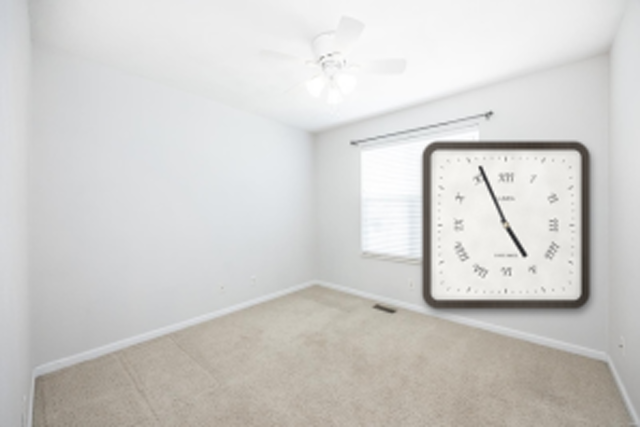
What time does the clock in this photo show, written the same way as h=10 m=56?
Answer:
h=4 m=56
